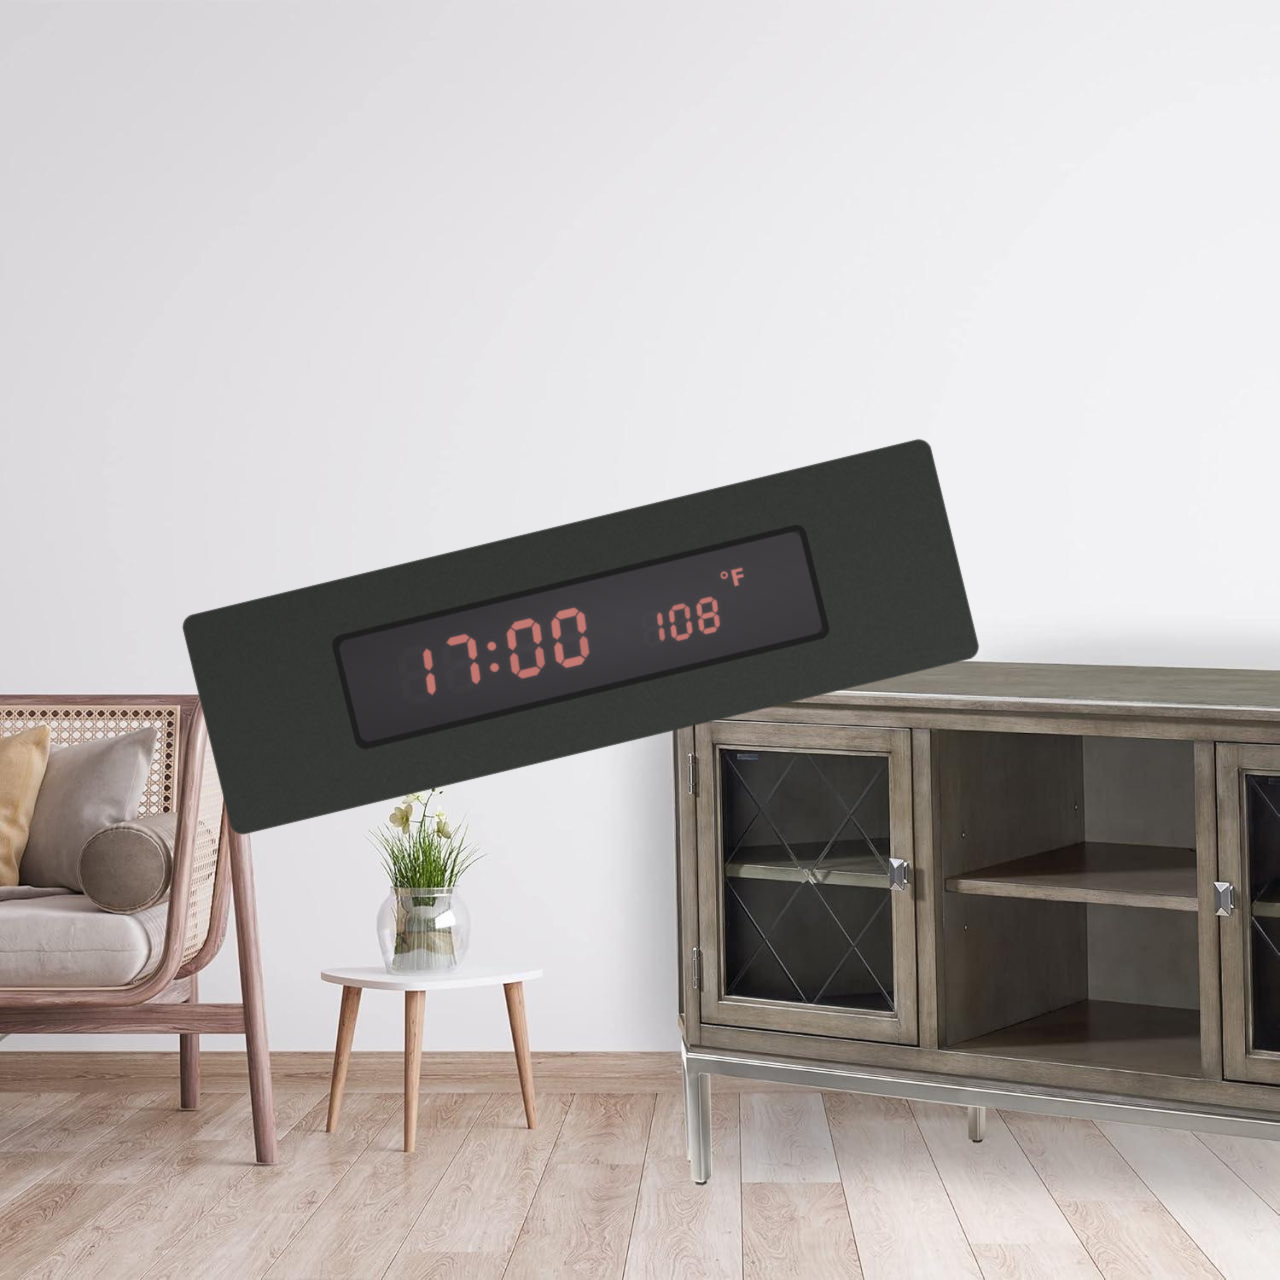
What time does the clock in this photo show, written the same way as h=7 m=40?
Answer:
h=17 m=0
